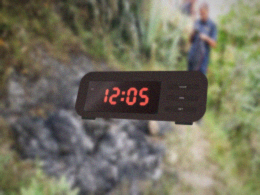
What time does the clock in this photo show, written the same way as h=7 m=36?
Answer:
h=12 m=5
